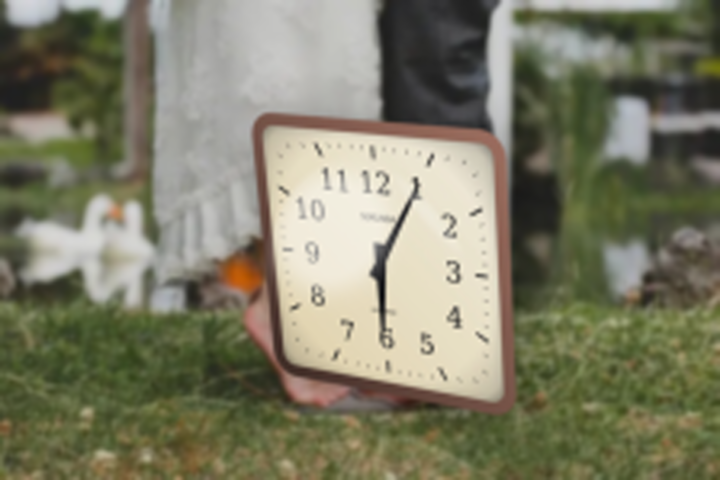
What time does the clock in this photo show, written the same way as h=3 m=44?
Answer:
h=6 m=5
